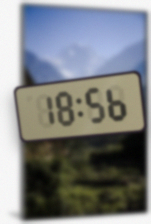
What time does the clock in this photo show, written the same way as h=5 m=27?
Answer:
h=18 m=56
